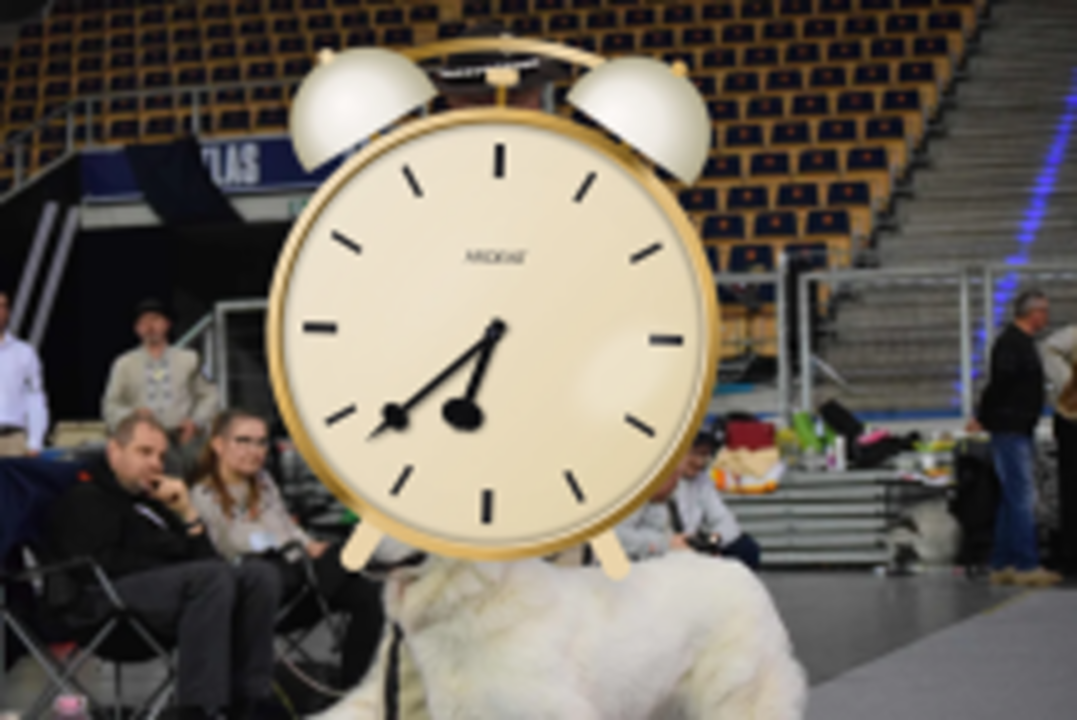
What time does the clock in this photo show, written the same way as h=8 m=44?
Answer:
h=6 m=38
